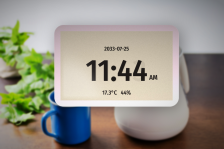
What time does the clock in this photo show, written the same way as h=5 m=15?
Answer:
h=11 m=44
